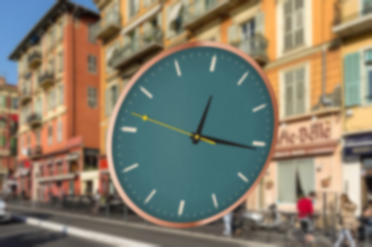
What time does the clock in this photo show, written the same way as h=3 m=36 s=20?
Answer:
h=12 m=15 s=47
